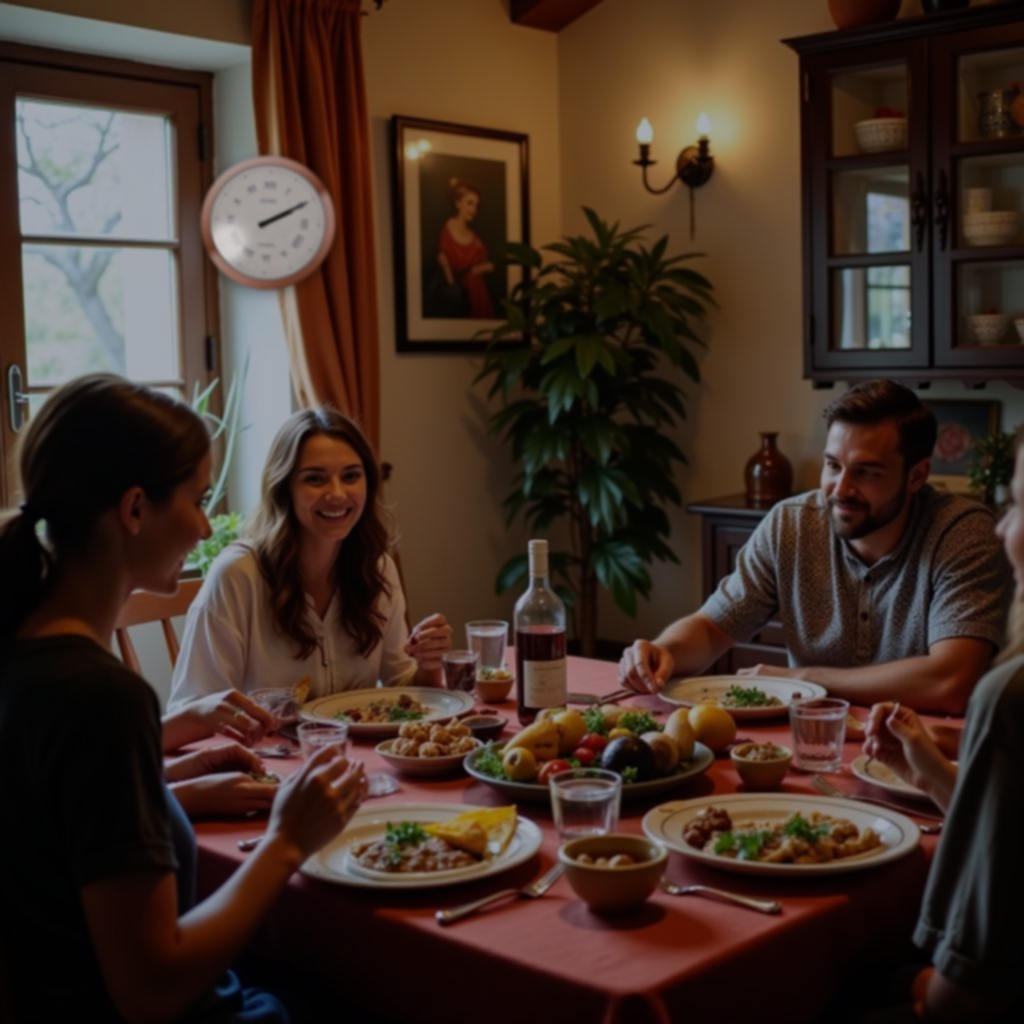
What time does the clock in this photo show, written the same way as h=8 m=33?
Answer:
h=2 m=10
